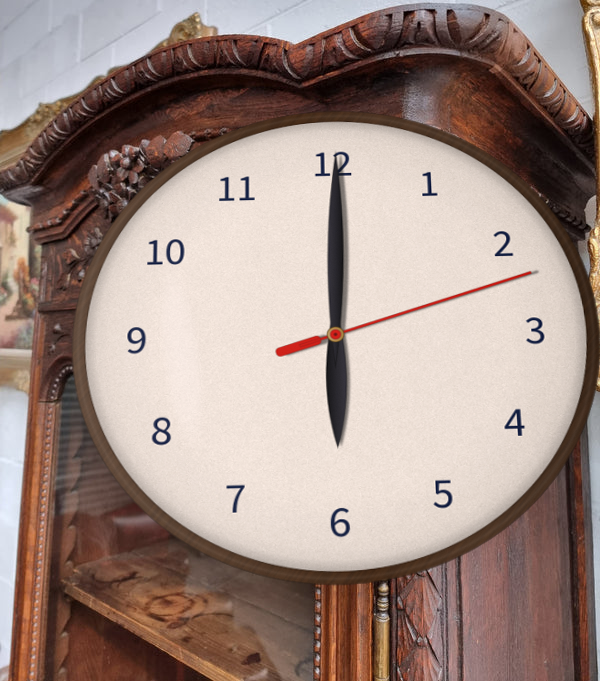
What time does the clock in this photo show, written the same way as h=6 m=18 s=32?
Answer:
h=6 m=0 s=12
